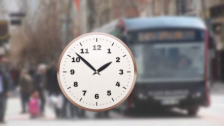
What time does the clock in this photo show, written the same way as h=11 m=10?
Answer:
h=1 m=52
